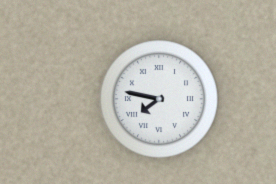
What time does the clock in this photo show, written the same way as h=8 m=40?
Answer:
h=7 m=47
